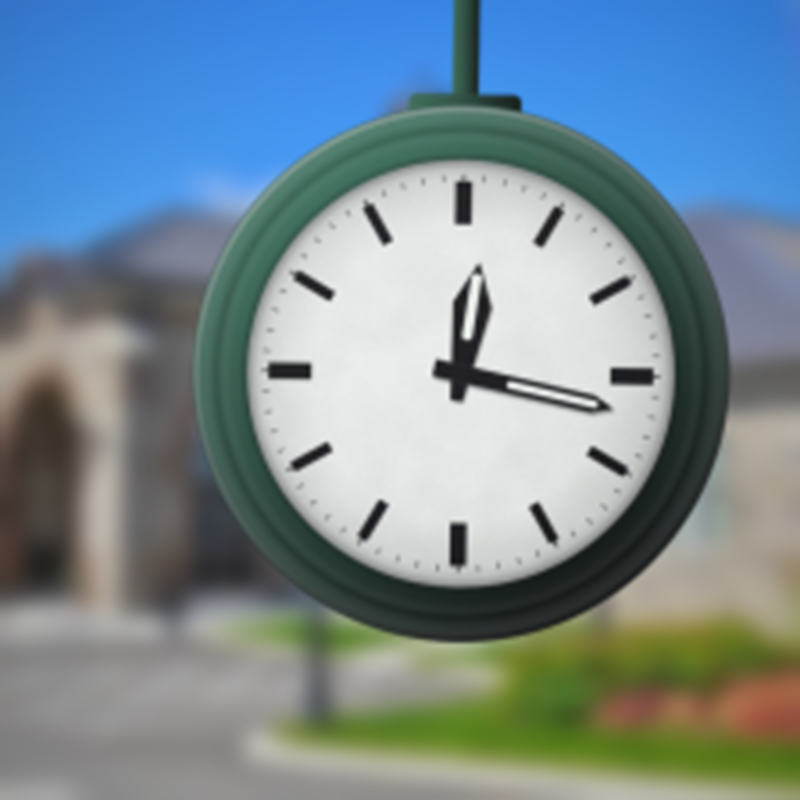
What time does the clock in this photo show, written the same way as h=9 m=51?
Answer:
h=12 m=17
